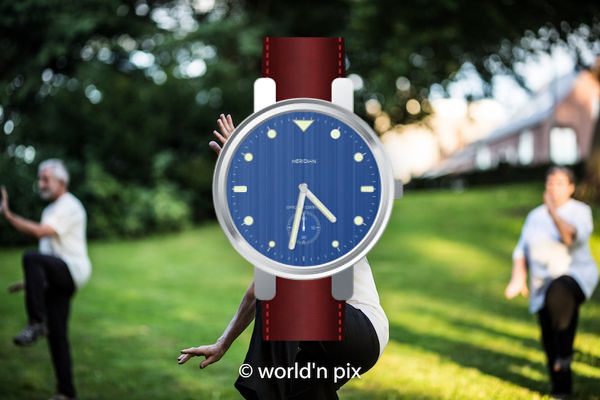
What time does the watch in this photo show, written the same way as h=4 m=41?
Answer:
h=4 m=32
